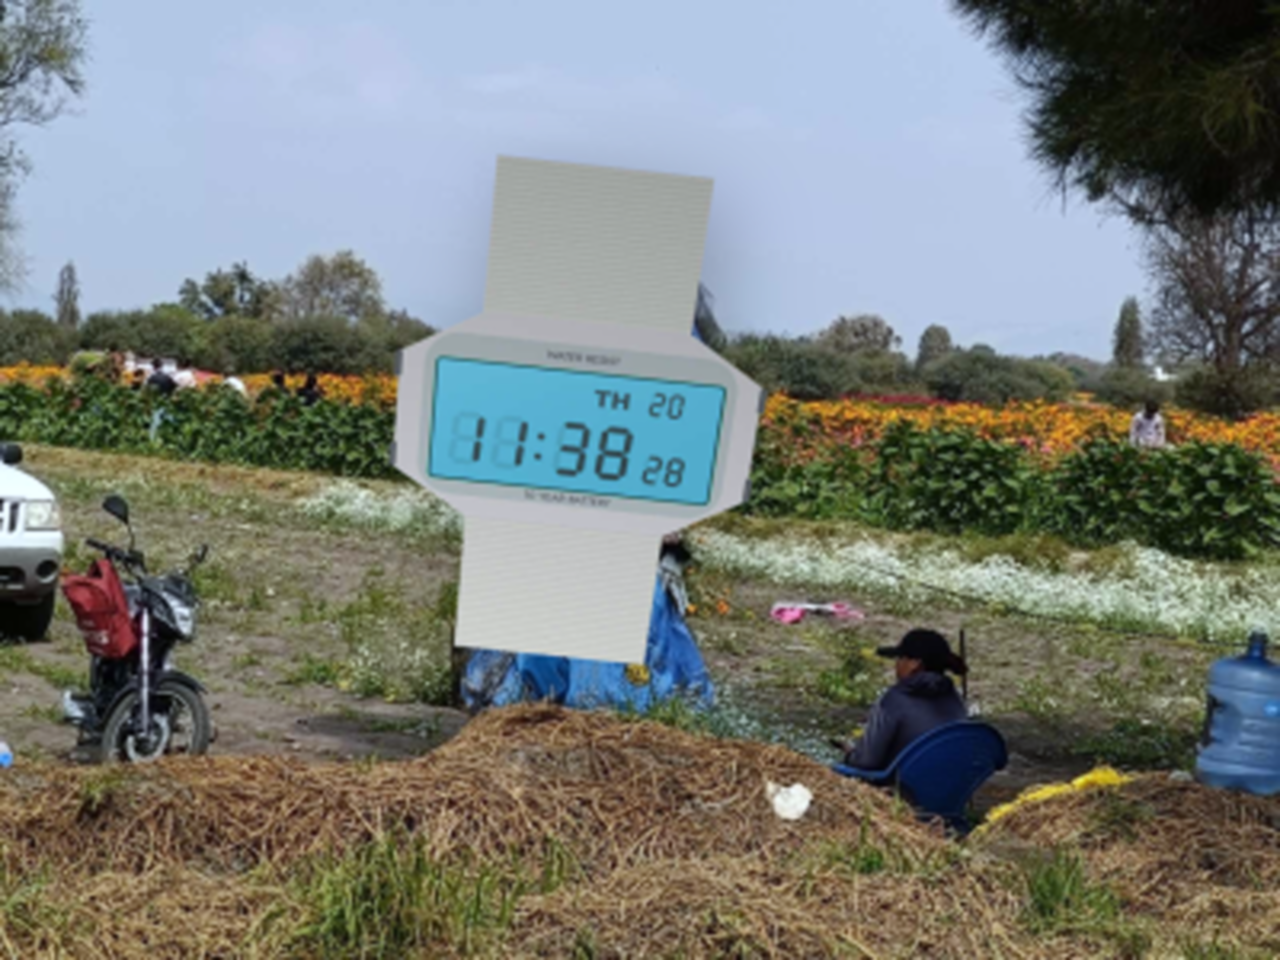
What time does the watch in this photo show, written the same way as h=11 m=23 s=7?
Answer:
h=11 m=38 s=28
